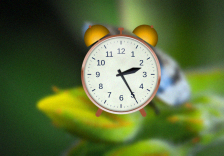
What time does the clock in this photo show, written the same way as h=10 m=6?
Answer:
h=2 m=25
